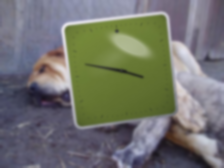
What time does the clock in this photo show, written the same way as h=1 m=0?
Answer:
h=3 m=48
